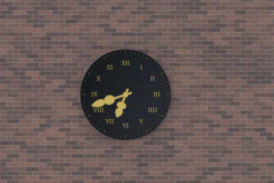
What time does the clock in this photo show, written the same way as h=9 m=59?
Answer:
h=6 m=42
